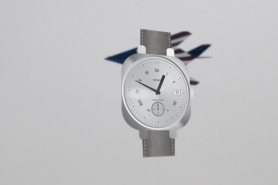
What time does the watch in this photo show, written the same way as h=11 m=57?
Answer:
h=12 m=49
